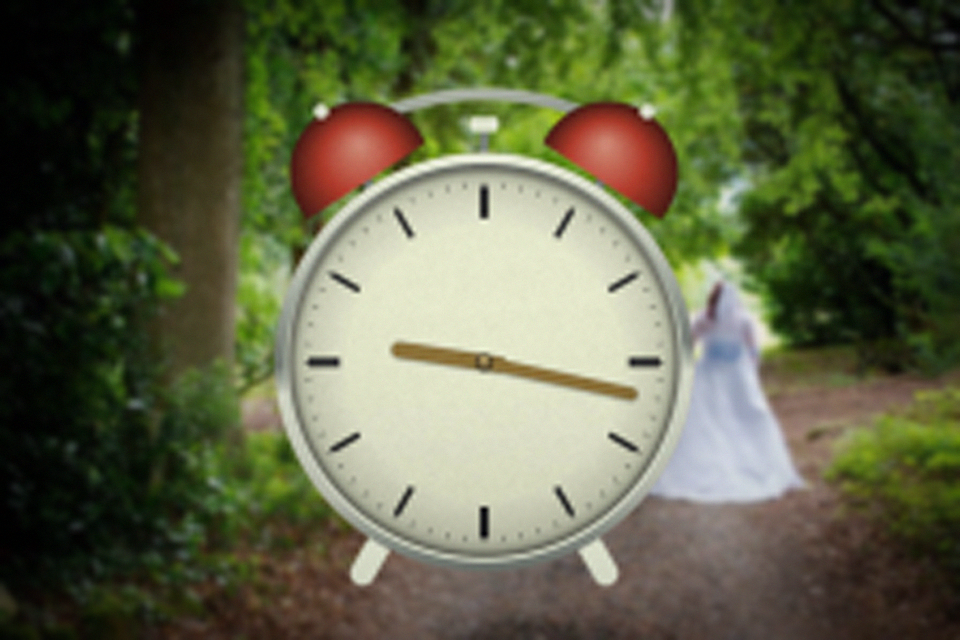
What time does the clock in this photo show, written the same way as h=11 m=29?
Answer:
h=9 m=17
